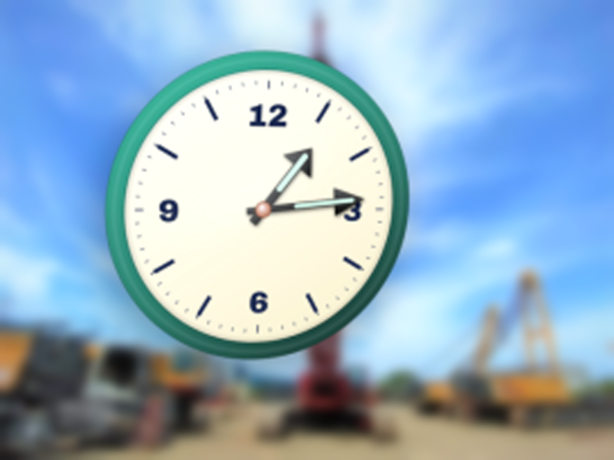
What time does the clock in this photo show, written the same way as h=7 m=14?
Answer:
h=1 m=14
